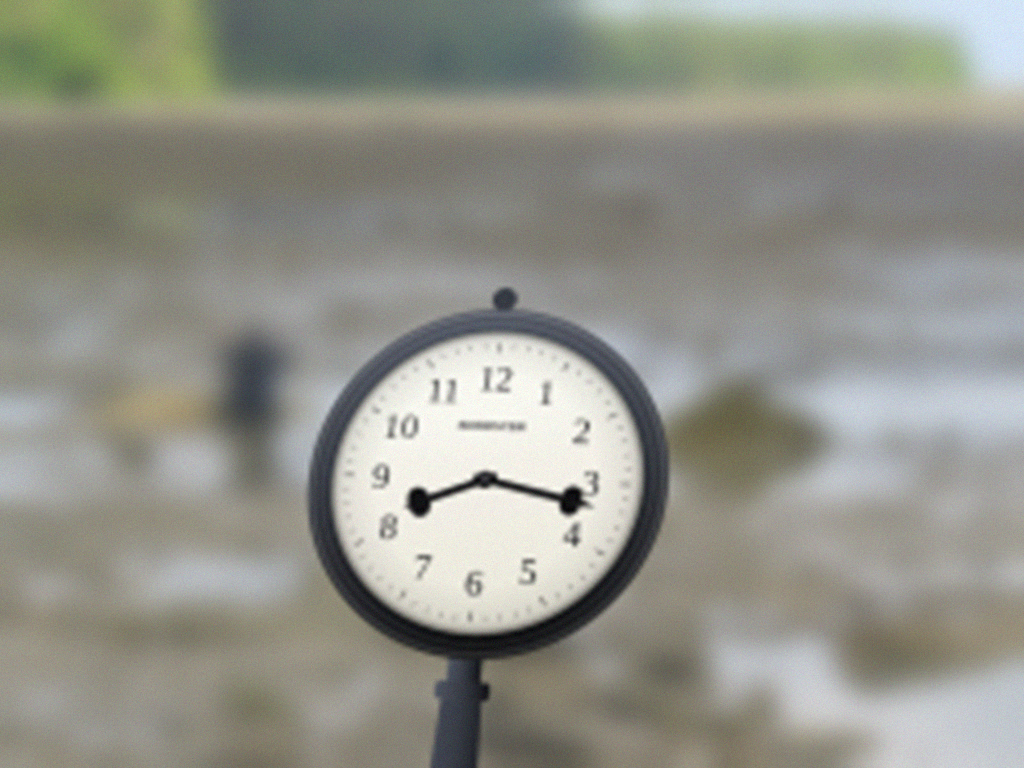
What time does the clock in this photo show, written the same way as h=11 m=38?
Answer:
h=8 m=17
